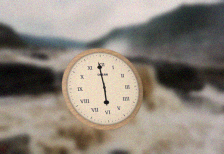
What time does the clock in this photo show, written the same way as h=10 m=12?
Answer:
h=5 m=59
